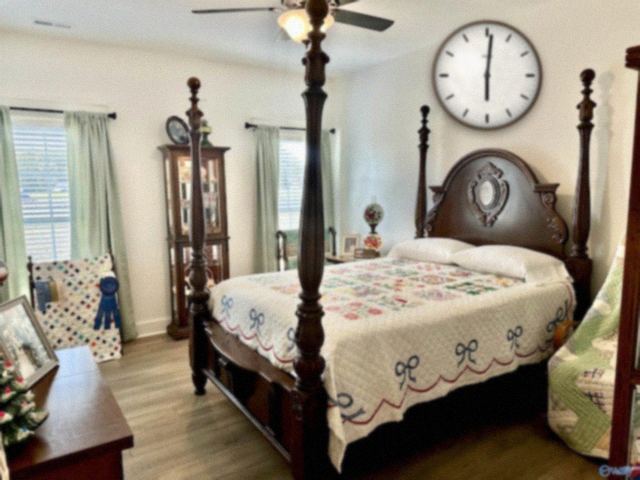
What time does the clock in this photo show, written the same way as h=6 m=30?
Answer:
h=6 m=1
